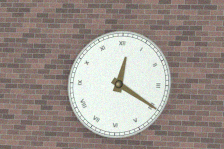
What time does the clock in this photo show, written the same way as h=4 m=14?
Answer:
h=12 m=20
